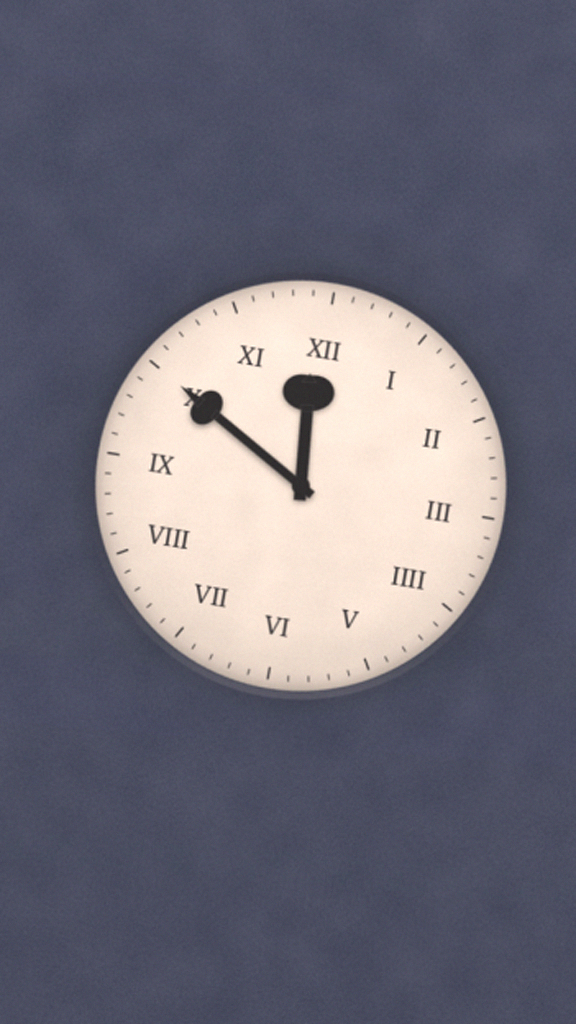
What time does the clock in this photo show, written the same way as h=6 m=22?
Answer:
h=11 m=50
